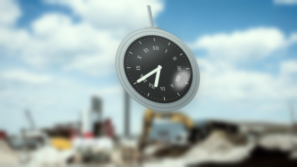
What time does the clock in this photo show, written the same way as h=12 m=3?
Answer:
h=6 m=40
